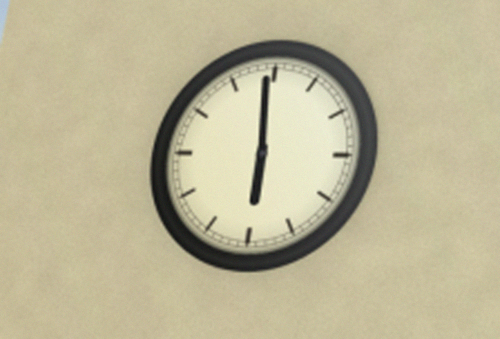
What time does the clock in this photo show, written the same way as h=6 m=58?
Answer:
h=5 m=59
